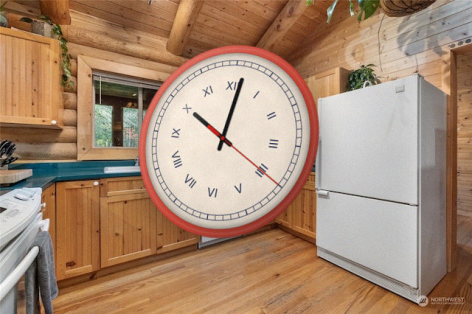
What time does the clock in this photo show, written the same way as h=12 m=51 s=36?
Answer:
h=10 m=1 s=20
